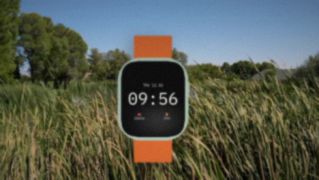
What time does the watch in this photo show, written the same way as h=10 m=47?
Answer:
h=9 m=56
